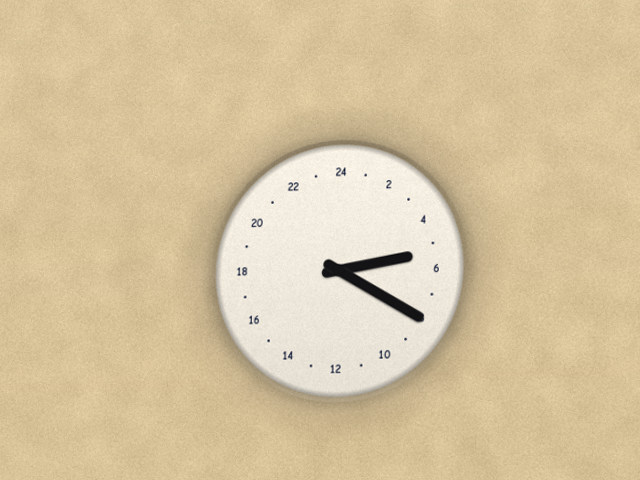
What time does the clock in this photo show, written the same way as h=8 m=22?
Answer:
h=5 m=20
